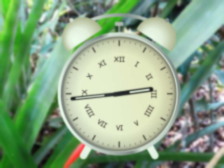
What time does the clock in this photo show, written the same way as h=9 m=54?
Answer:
h=2 m=44
